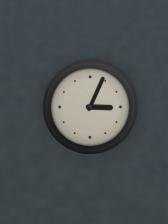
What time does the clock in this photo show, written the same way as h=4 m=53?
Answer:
h=3 m=4
